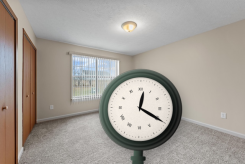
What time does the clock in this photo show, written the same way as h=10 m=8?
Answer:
h=12 m=20
